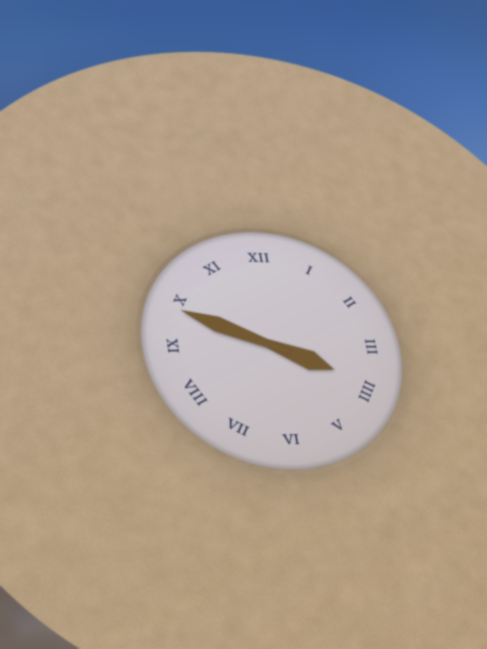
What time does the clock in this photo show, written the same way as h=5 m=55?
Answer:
h=3 m=49
